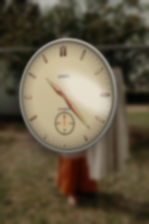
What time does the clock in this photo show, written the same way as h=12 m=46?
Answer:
h=10 m=23
